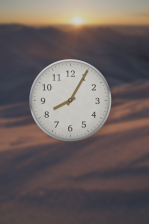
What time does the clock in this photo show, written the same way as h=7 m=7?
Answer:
h=8 m=5
